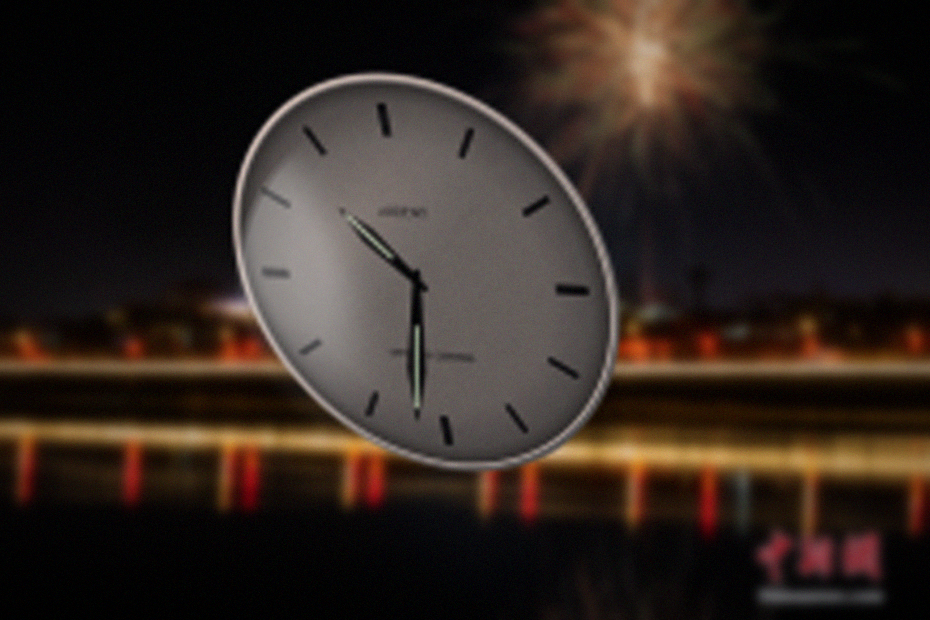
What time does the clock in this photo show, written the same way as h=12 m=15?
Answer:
h=10 m=32
